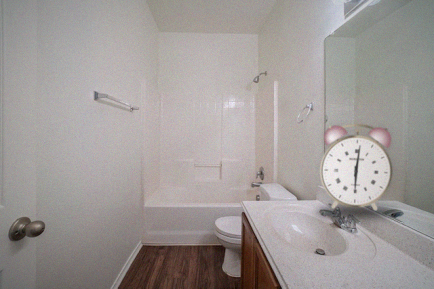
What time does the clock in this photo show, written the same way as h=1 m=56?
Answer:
h=6 m=1
